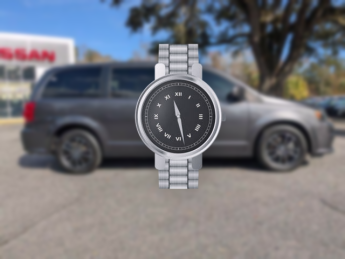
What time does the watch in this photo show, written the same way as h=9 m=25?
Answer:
h=11 m=28
